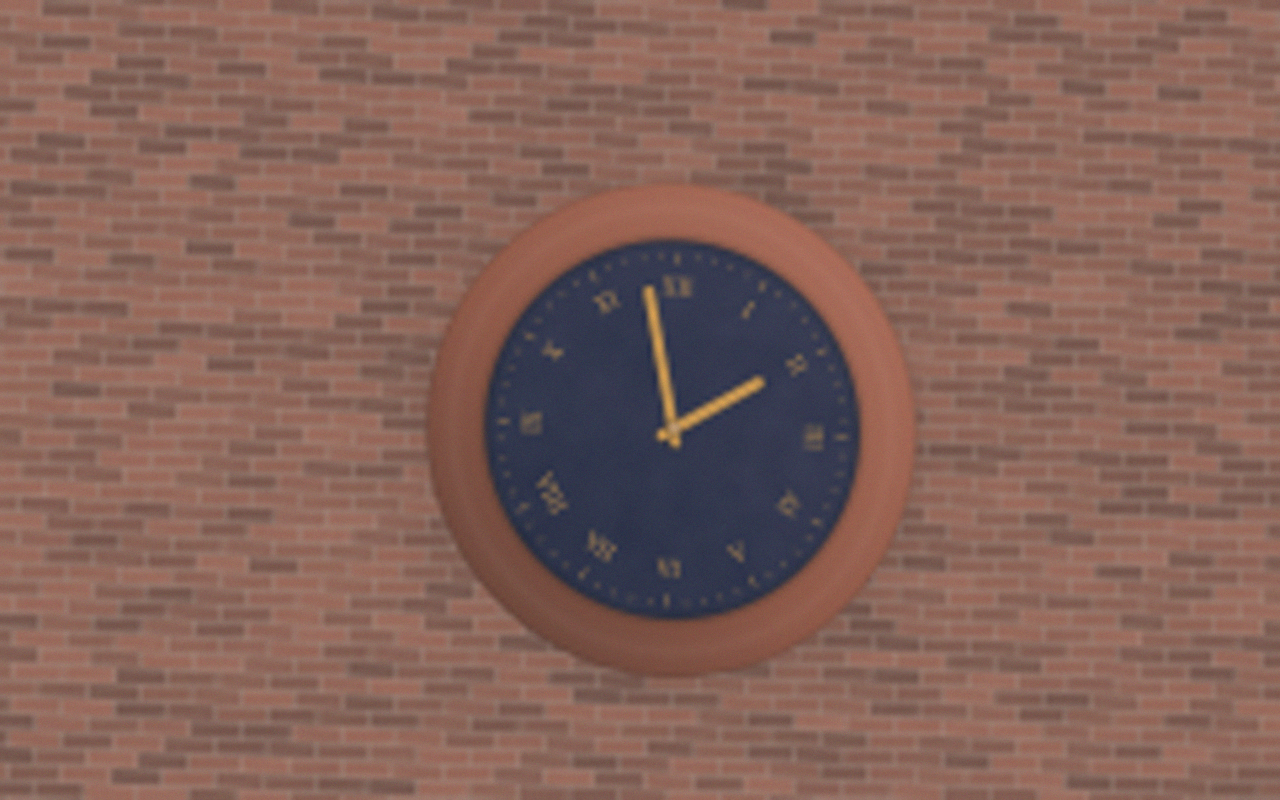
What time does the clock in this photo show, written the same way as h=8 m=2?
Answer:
h=1 m=58
